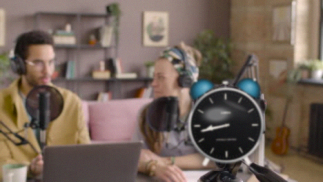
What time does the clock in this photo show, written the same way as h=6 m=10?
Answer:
h=8 m=43
